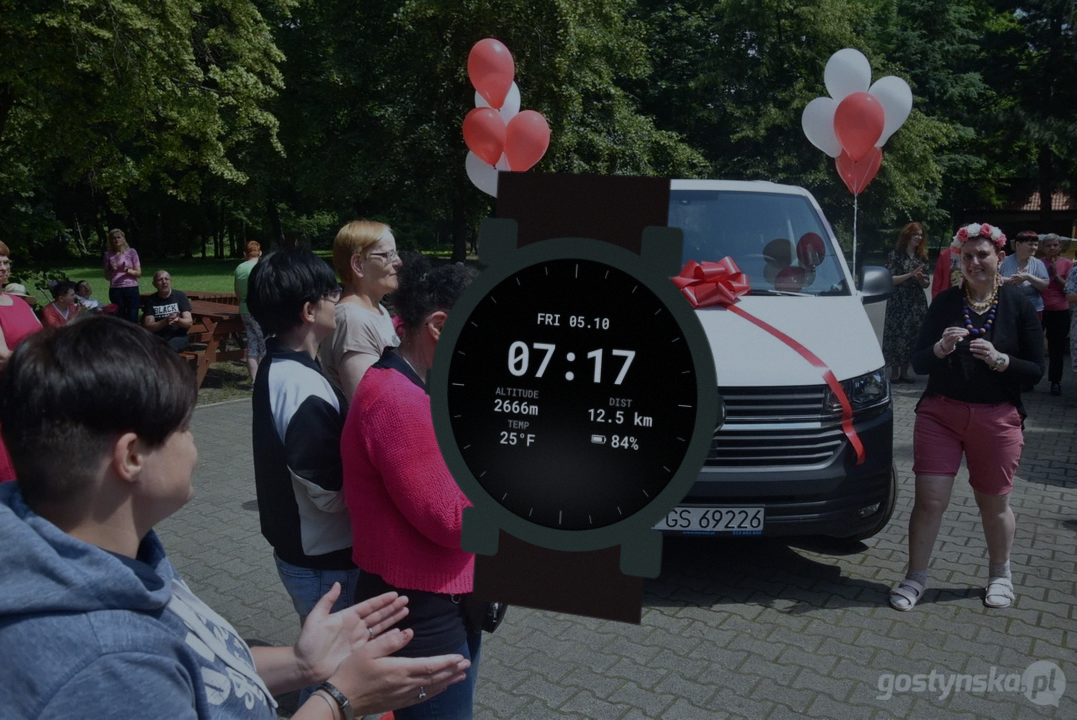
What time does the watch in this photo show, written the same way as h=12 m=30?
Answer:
h=7 m=17
